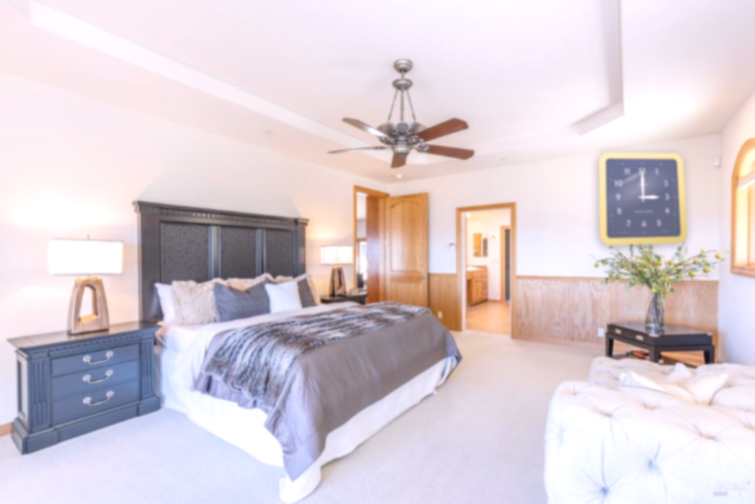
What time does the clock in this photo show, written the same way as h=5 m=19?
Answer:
h=3 m=0
